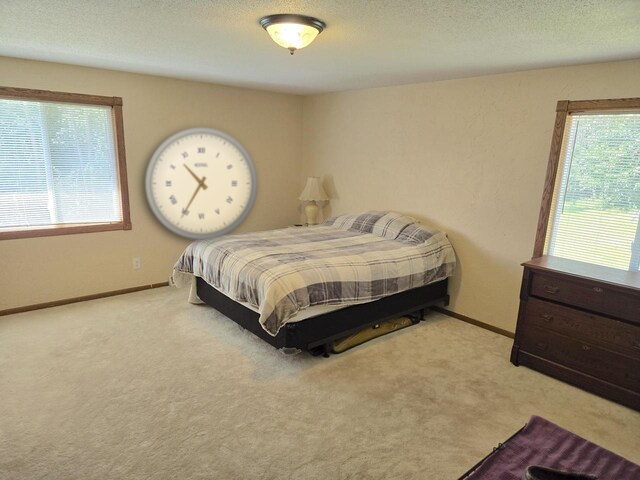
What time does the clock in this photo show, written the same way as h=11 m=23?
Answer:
h=10 m=35
